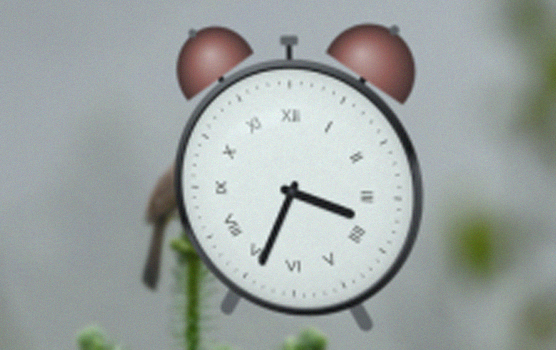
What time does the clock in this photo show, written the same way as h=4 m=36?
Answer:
h=3 m=34
